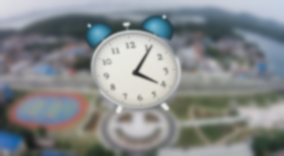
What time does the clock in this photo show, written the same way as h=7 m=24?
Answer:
h=4 m=6
